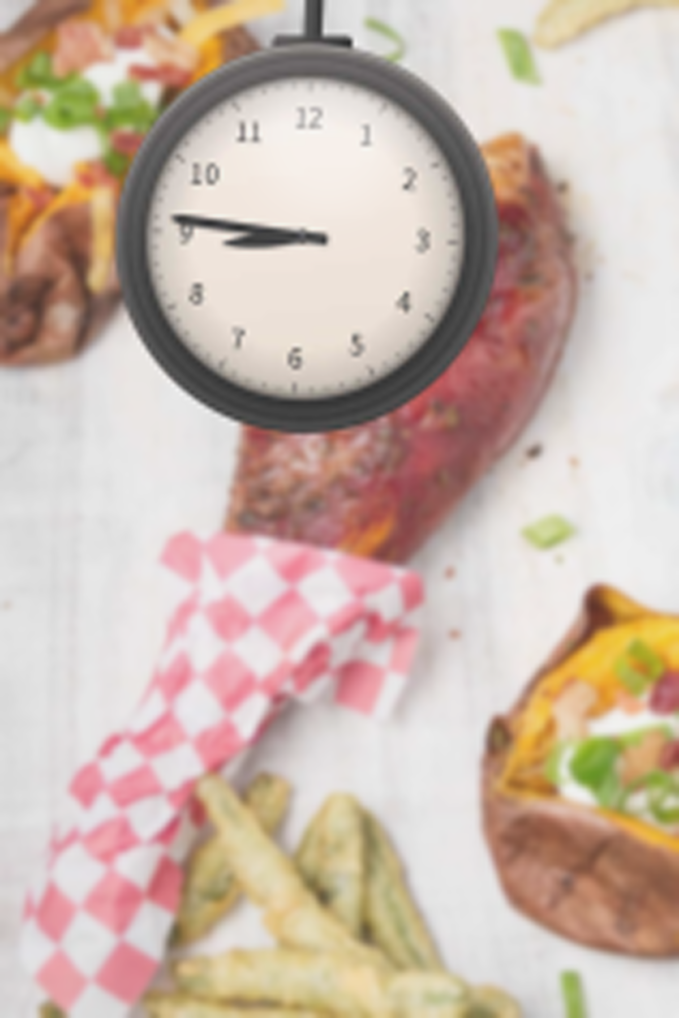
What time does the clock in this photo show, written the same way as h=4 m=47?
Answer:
h=8 m=46
